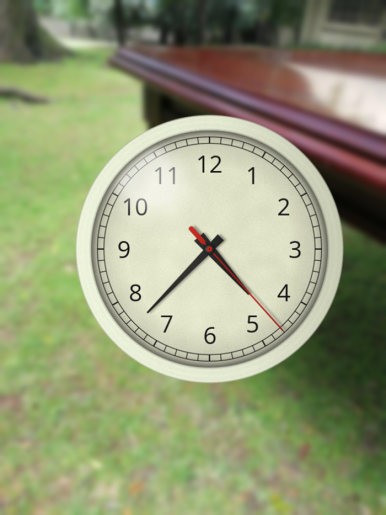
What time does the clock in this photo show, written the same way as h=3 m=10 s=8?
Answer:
h=4 m=37 s=23
